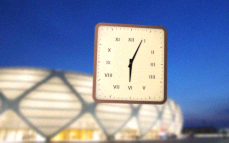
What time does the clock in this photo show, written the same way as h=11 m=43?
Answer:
h=6 m=4
